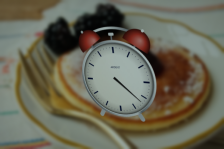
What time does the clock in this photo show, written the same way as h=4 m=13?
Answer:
h=4 m=22
